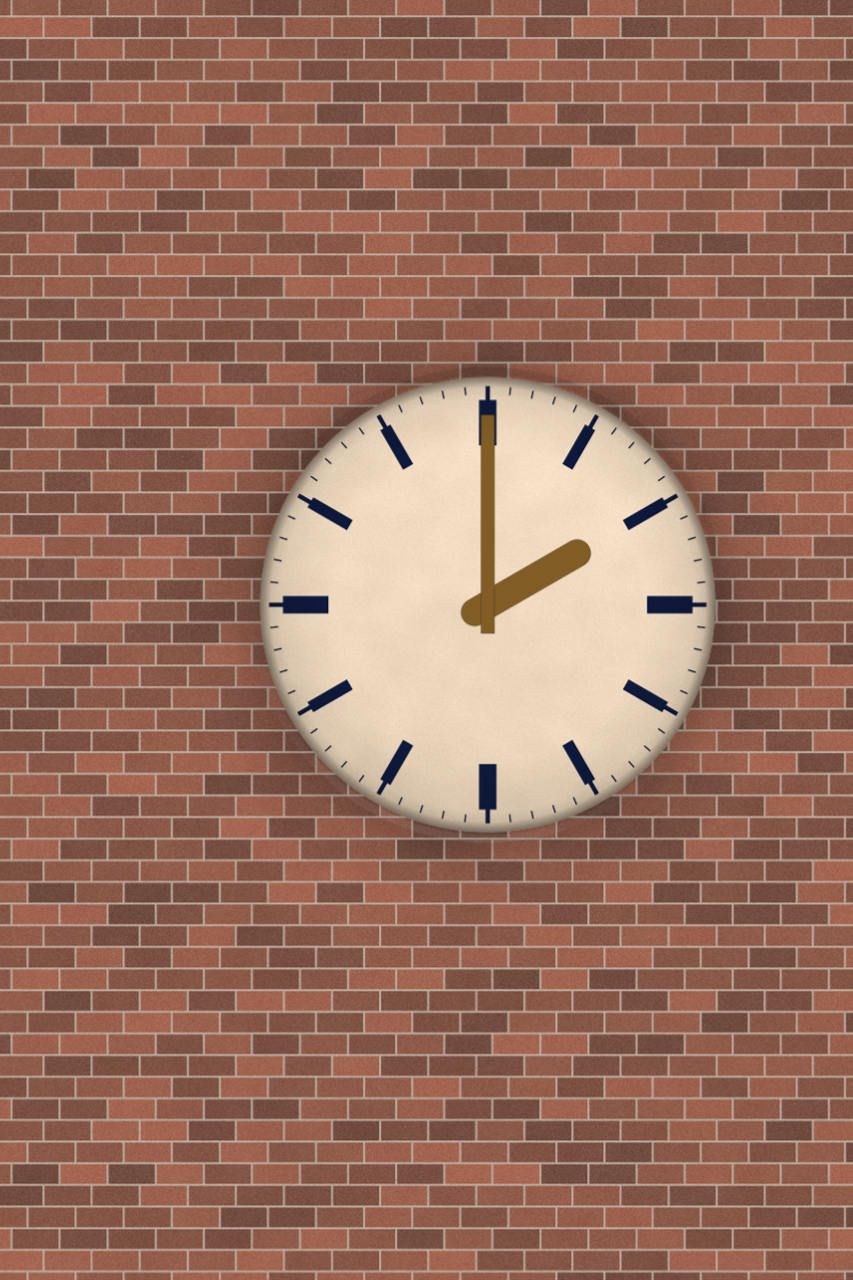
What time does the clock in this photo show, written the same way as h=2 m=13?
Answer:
h=2 m=0
